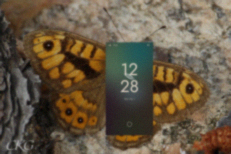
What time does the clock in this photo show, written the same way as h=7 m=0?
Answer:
h=12 m=28
